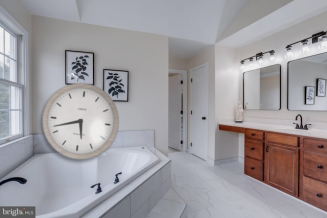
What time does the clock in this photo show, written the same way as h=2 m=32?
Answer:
h=5 m=42
